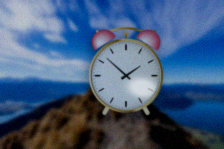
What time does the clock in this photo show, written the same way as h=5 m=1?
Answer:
h=1 m=52
